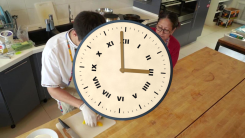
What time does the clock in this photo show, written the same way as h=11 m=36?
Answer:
h=2 m=59
